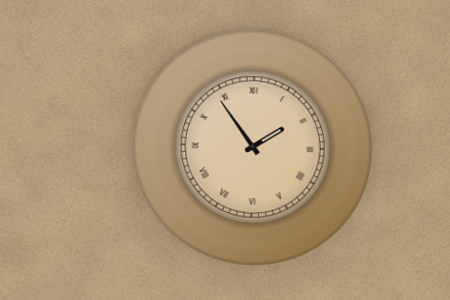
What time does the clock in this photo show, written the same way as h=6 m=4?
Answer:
h=1 m=54
